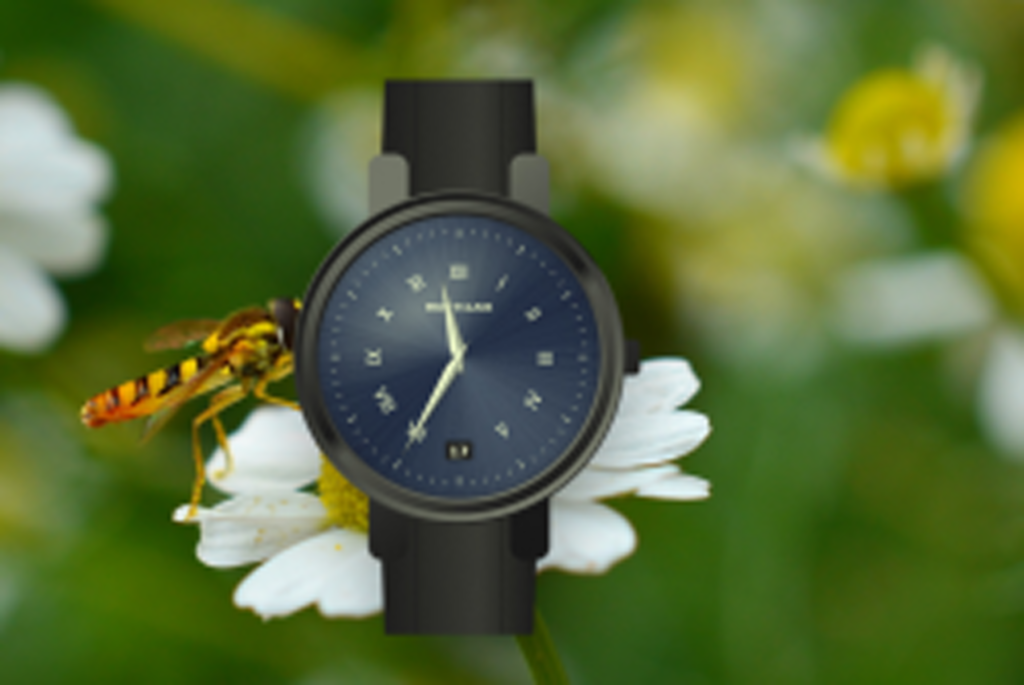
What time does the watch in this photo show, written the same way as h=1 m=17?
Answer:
h=11 m=35
